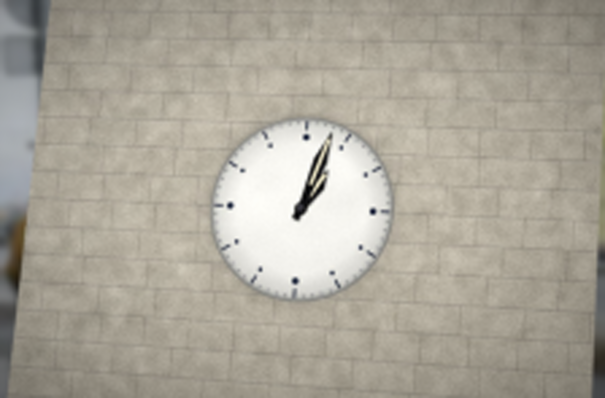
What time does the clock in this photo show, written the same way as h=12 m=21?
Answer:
h=1 m=3
